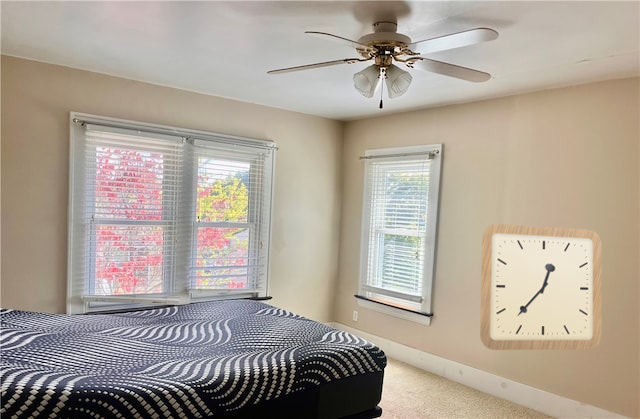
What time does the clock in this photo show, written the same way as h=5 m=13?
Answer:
h=12 m=37
